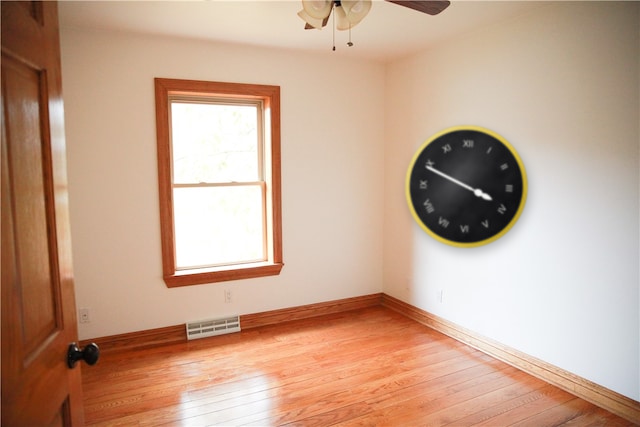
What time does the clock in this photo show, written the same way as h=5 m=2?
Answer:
h=3 m=49
